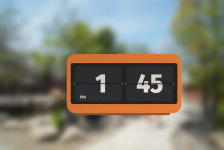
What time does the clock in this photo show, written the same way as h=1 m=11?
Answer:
h=1 m=45
